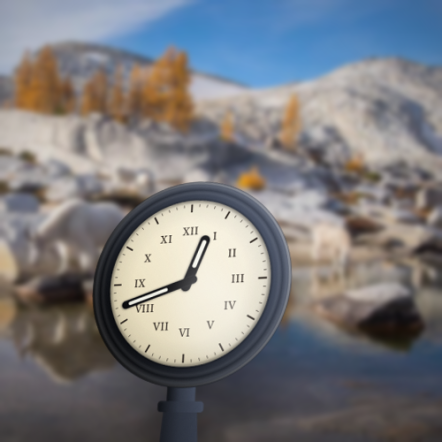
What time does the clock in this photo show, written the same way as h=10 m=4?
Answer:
h=12 m=42
